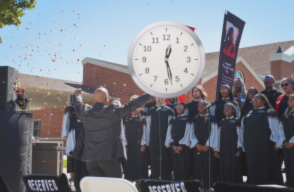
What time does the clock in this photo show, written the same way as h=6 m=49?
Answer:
h=12 m=28
